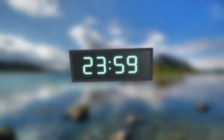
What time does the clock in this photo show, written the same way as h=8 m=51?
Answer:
h=23 m=59
